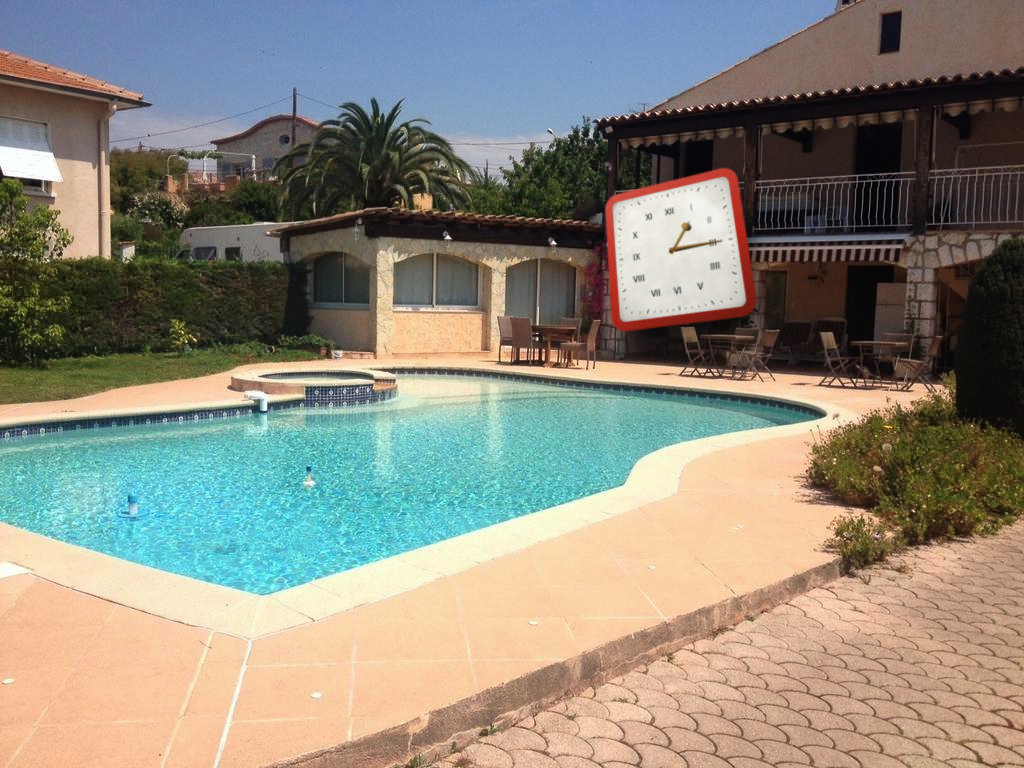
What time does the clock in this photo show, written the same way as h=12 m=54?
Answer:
h=1 m=15
